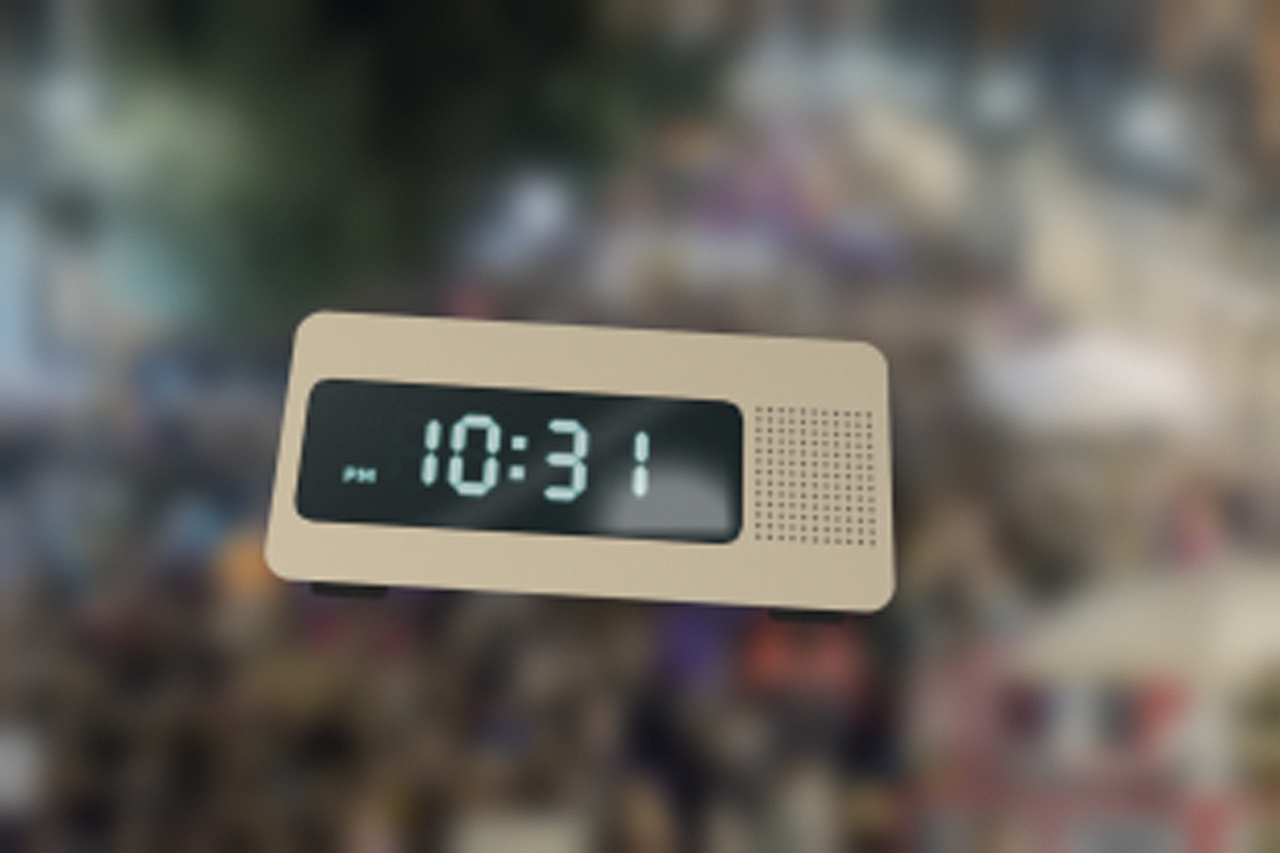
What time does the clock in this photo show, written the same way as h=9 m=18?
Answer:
h=10 m=31
